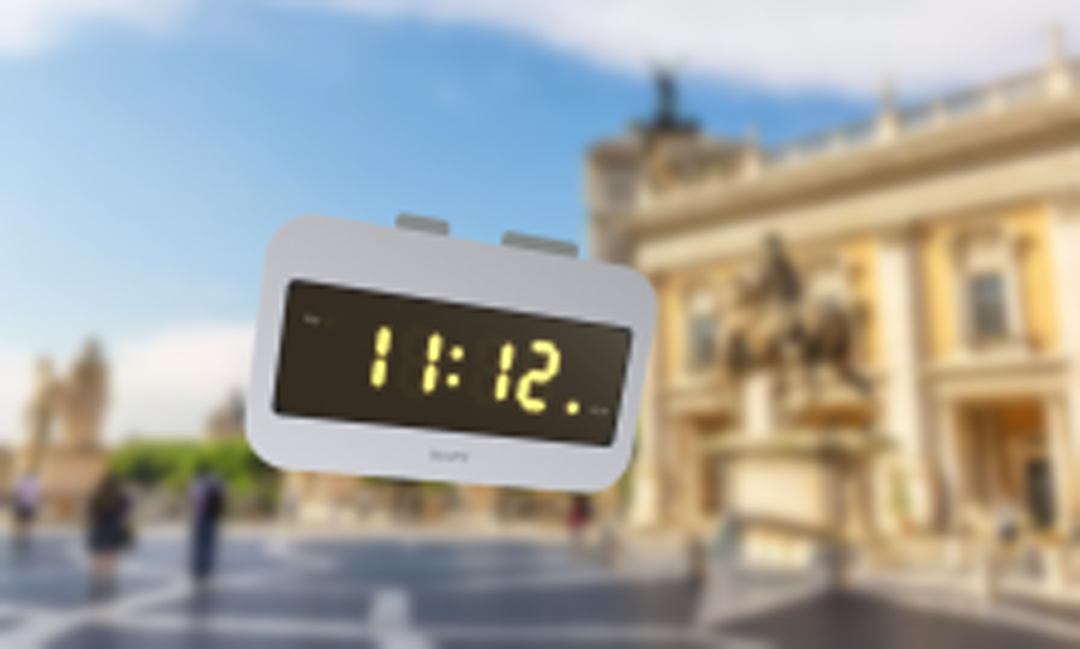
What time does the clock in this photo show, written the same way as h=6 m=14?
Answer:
h=11 m=12
